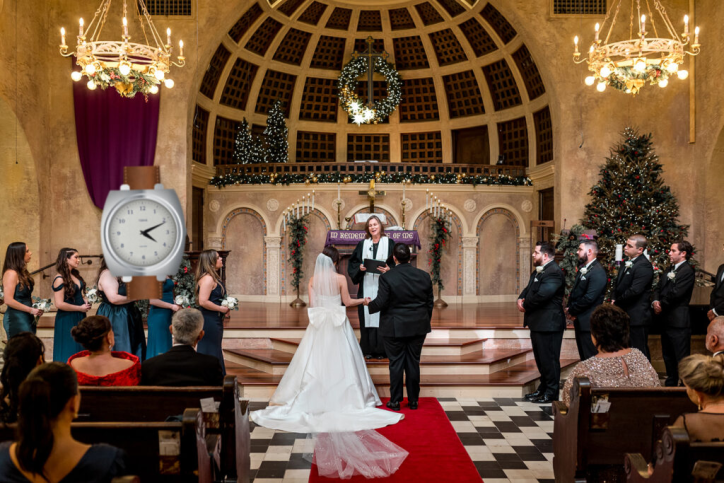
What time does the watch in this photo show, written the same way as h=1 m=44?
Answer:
h=4 m=11
